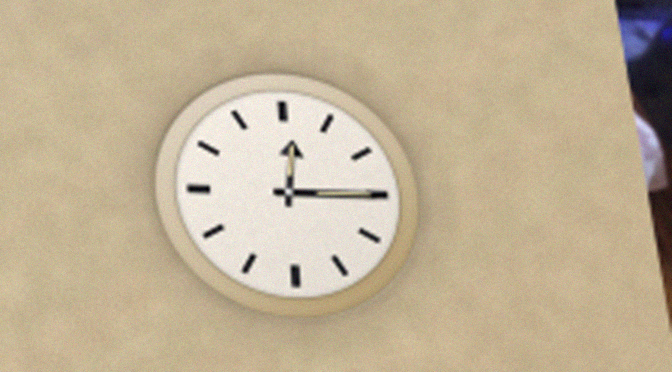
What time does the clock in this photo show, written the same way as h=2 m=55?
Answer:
h=12 m=15
